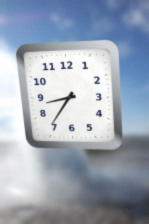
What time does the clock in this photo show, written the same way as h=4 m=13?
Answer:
h=8 m=36
